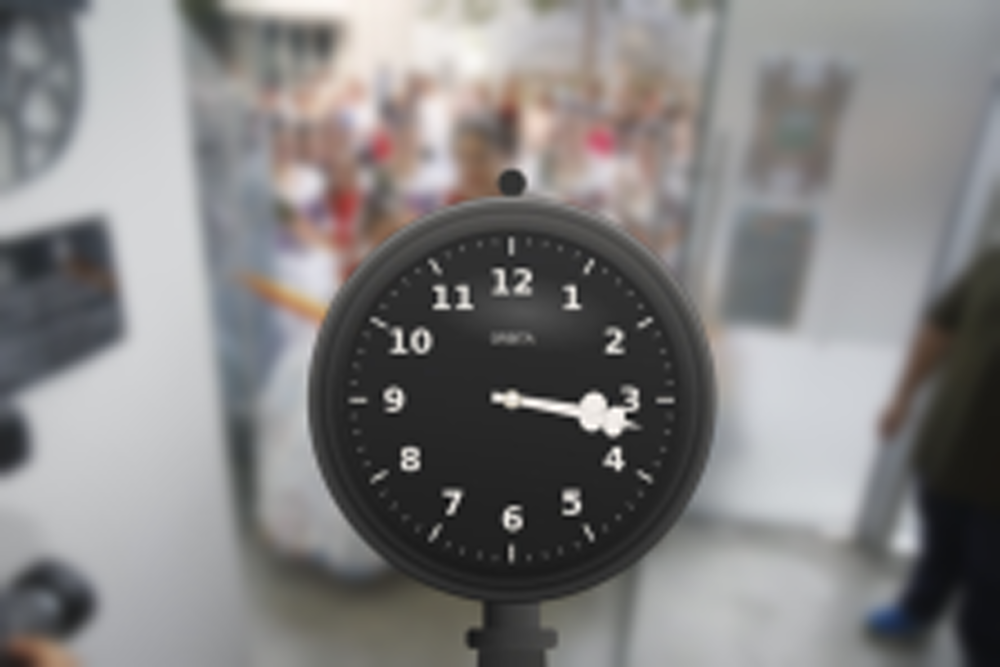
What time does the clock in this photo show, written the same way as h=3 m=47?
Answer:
h=3 m=17
